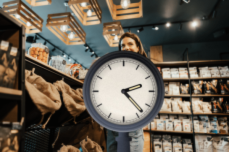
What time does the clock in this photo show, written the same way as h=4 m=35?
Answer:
h=2 m=23
